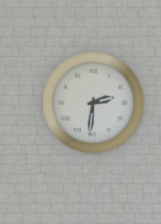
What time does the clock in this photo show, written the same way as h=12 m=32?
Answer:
h=2 m=31
